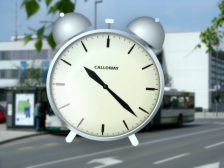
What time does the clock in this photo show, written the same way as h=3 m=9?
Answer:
h=10 m=22
